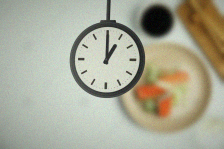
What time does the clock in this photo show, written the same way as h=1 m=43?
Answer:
h=1 m=0
